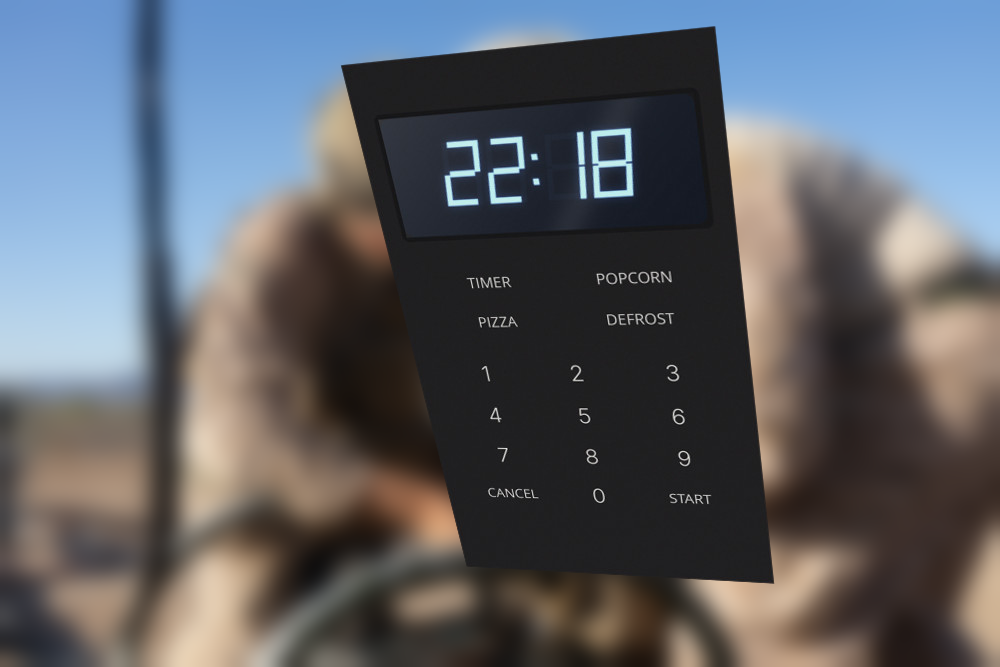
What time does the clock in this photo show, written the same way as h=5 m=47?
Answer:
h=22 m=18
